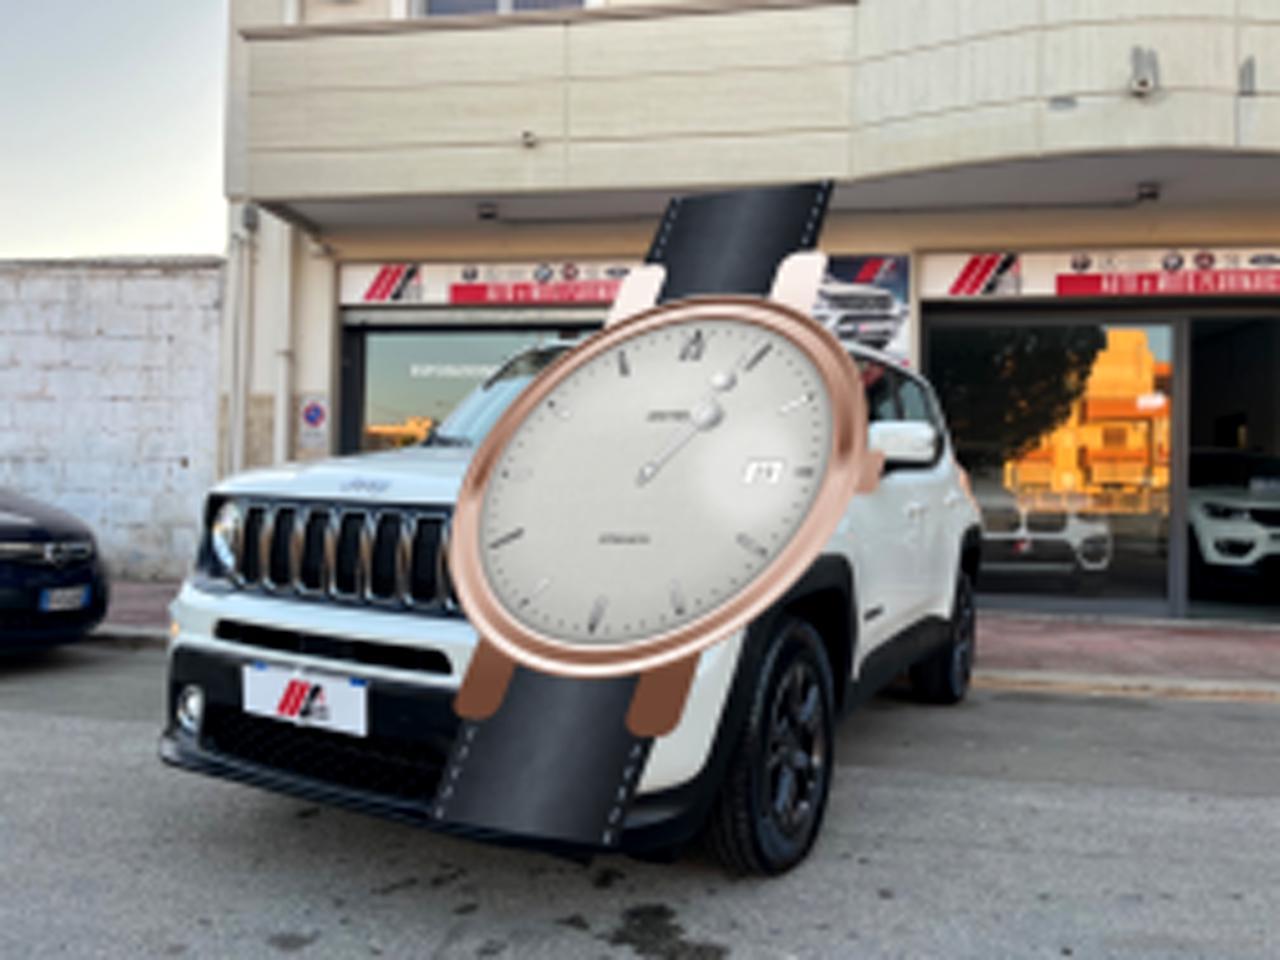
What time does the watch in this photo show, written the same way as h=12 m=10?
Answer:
h=1 m=4
